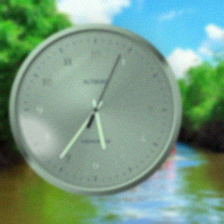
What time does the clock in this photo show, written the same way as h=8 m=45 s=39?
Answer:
h=5 m=36 s=4
